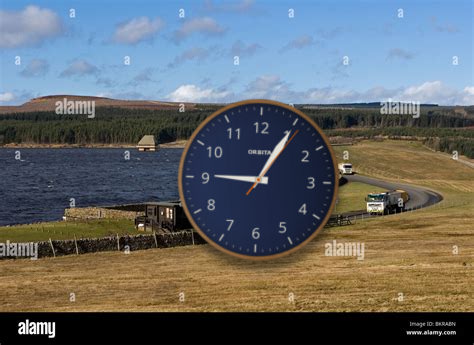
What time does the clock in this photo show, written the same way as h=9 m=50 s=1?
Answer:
h=9 m=5 s=6
